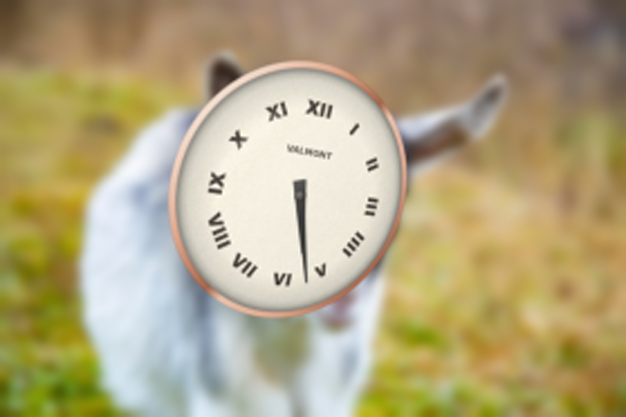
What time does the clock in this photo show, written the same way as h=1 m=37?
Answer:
h=5 m=27
